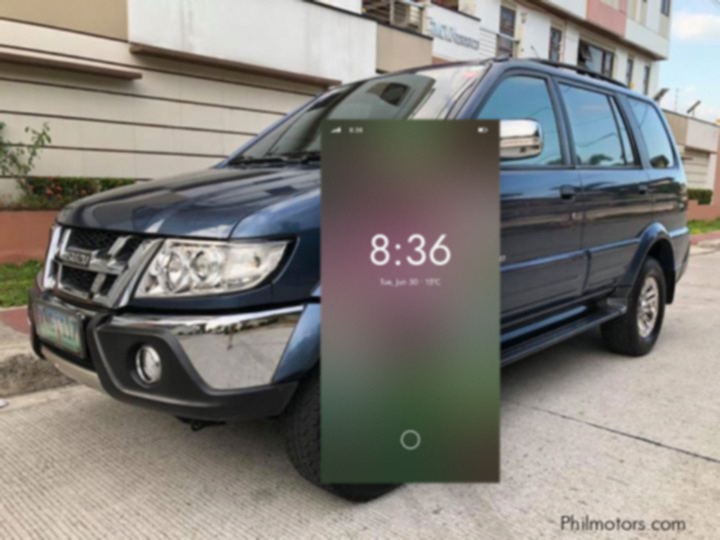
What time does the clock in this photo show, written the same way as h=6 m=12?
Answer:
h=8 m=36
